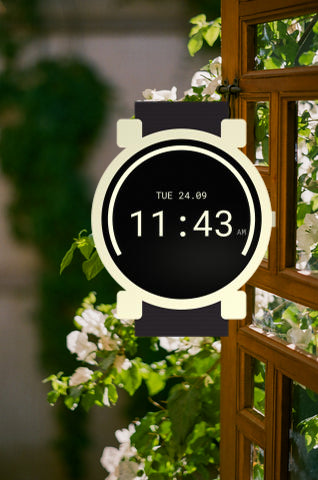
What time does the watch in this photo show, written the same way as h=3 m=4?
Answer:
h=11 m=43
